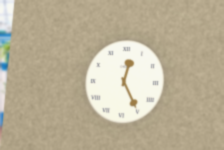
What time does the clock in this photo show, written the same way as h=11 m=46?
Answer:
h=12 m=25
